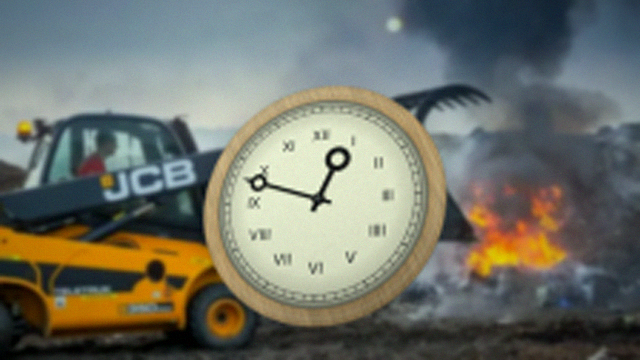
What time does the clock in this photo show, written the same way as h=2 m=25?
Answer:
h=12 m=48
